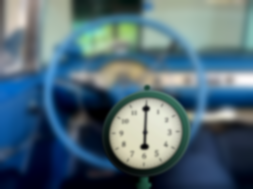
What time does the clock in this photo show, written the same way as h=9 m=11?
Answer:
h=6 m=0
